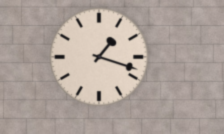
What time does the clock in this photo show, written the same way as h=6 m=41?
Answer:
h=1 m=18
